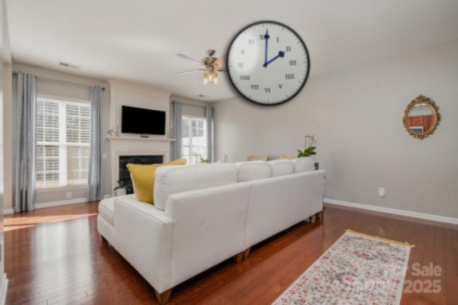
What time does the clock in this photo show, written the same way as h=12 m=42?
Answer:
h=2 m=1
